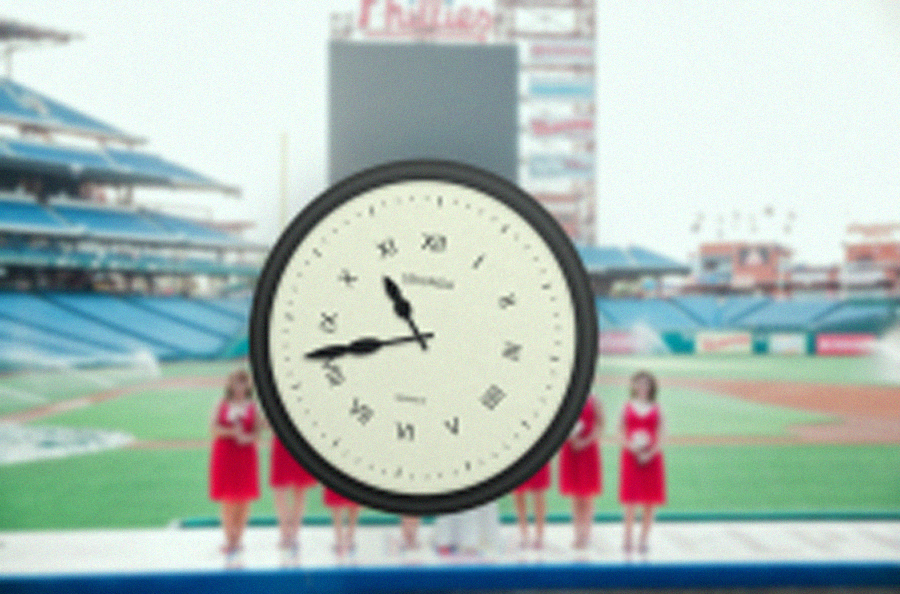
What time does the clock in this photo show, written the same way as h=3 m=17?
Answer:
h=10 m=42
